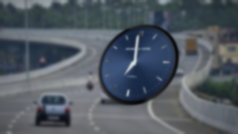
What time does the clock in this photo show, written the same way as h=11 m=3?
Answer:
h=6 m=59
